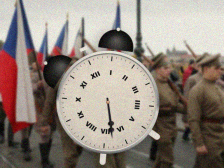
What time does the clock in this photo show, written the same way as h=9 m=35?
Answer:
h=6 m=33
